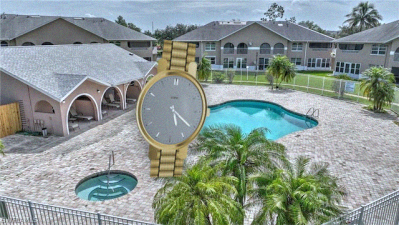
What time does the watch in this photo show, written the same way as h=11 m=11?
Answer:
h=5 m=21
